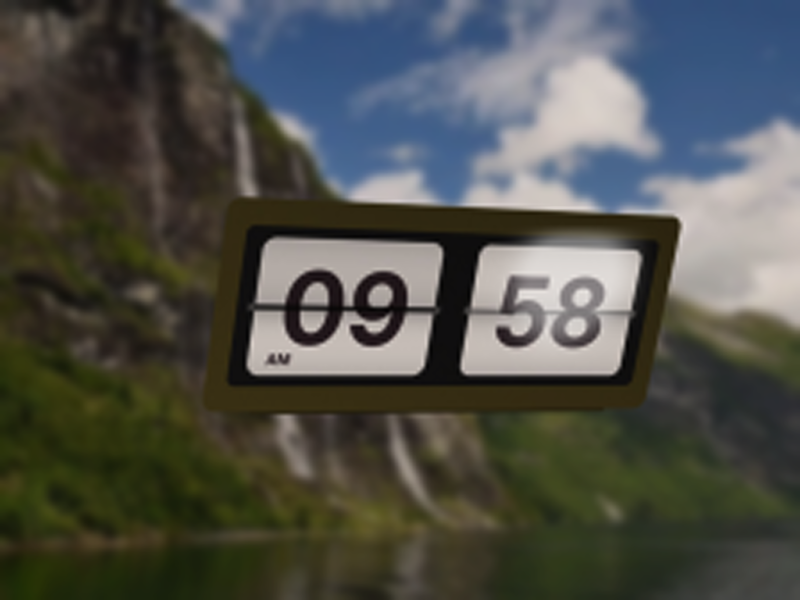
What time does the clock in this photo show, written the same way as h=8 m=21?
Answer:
h=9 m=58
